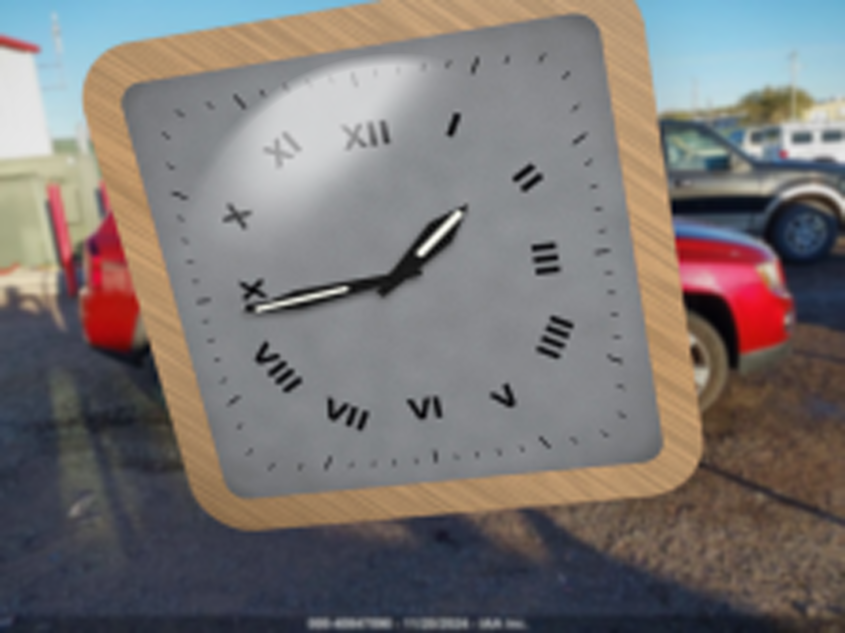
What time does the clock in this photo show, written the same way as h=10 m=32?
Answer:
h=1 m=44
